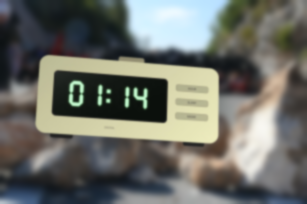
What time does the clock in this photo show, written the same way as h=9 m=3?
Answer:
h=1 m=14
